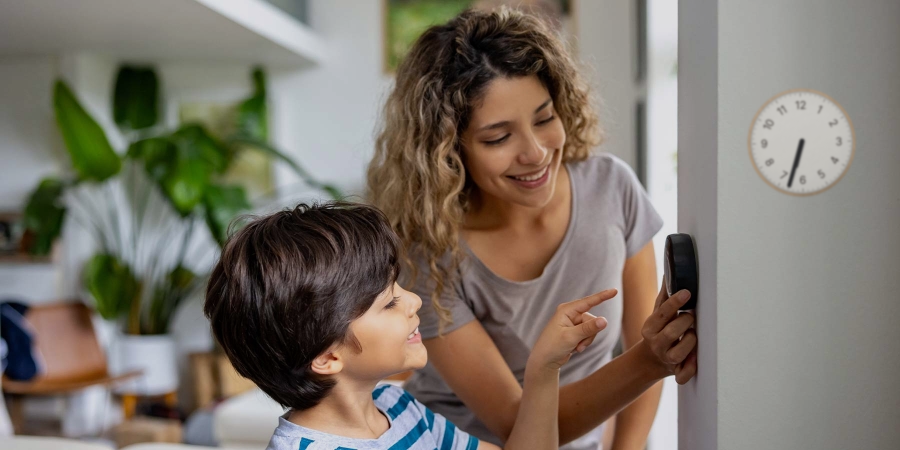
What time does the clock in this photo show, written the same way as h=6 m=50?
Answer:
h=6 m=33
